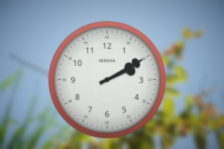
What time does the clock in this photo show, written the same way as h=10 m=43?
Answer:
h=2 m=10
